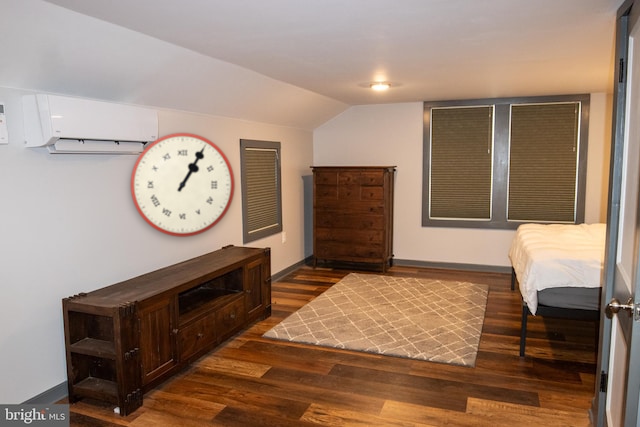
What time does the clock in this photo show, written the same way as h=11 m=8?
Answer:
h=1 m=5
